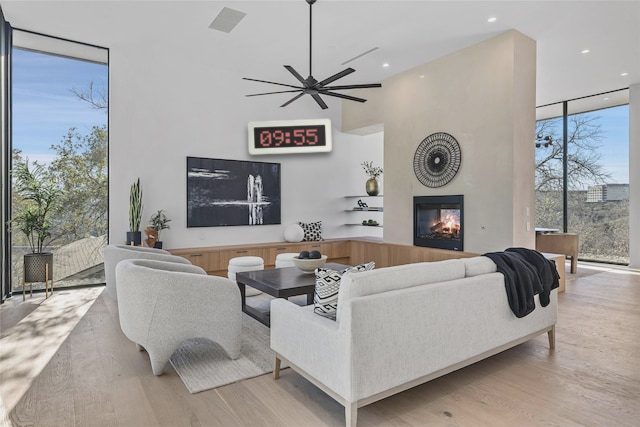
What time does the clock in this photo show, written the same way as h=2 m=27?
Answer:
h=9 m=55
